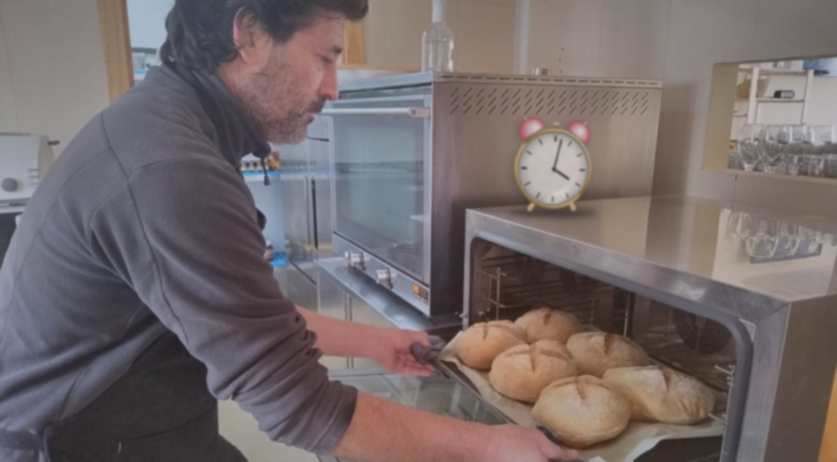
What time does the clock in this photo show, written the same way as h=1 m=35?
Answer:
h=4 m=2
